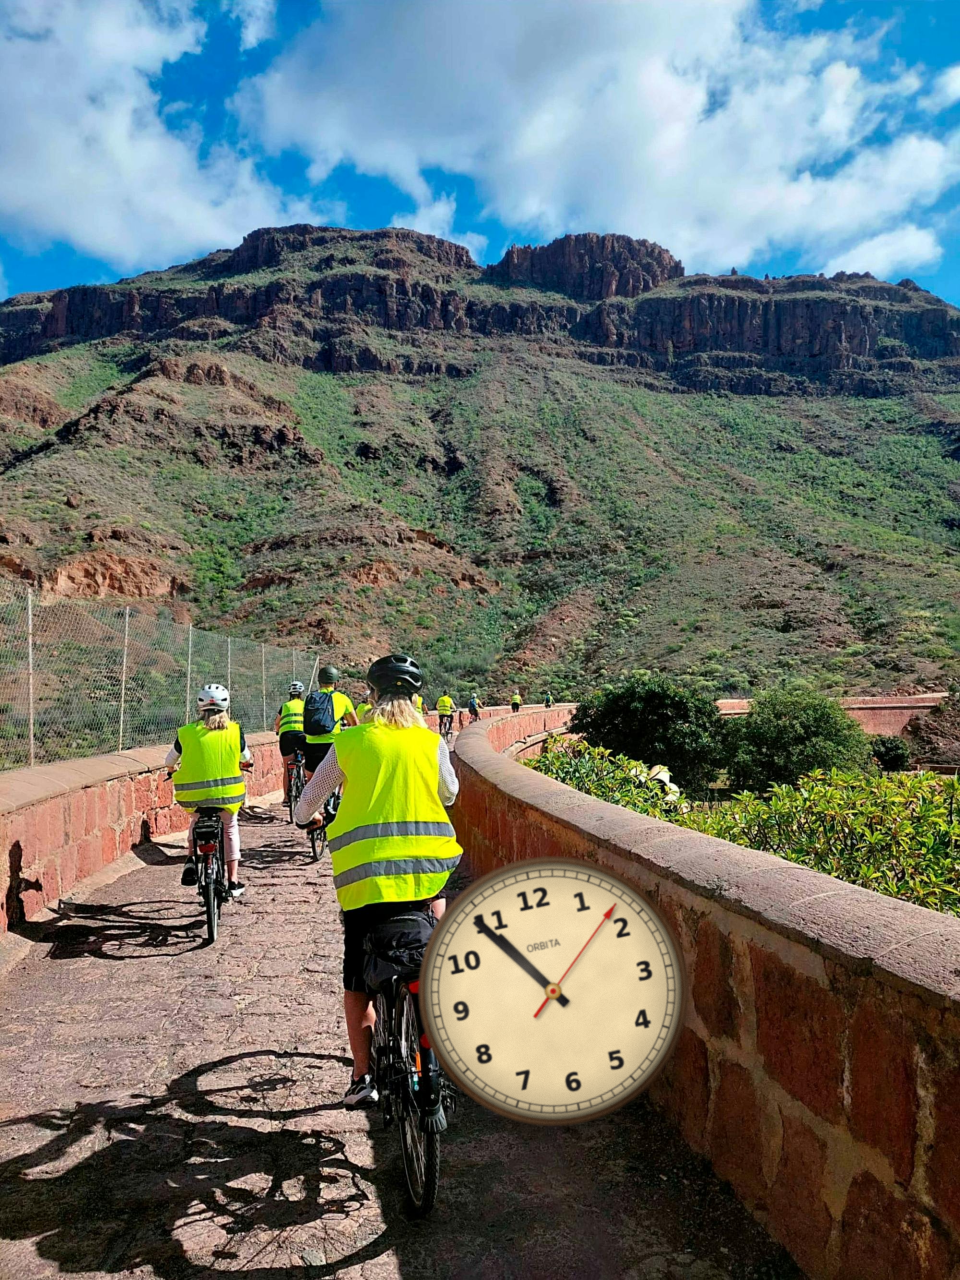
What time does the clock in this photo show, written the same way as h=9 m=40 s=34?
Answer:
h=10 m=54 s=8
